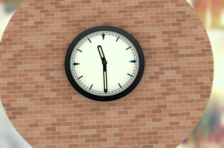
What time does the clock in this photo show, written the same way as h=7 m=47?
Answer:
h=11 m=30
